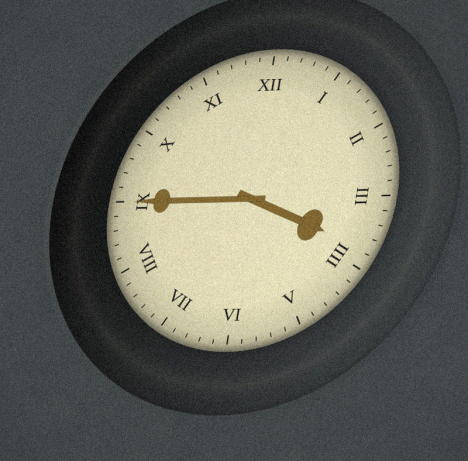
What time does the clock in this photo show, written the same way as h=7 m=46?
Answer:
h=3 m=45
